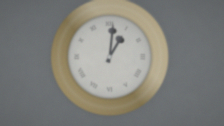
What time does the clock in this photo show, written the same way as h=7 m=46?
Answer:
h=1 m=1
